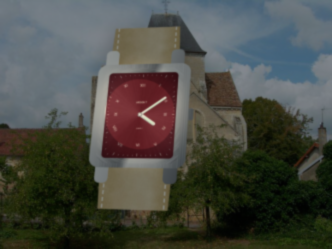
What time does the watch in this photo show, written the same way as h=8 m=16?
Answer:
h=4 m=9
